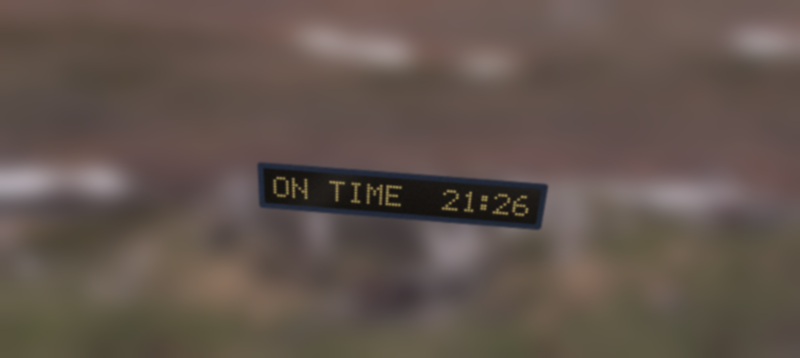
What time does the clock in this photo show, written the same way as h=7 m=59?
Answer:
h=21 m=26
